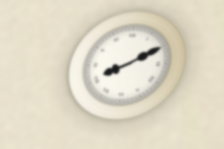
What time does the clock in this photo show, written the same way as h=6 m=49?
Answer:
h=8 m=10
